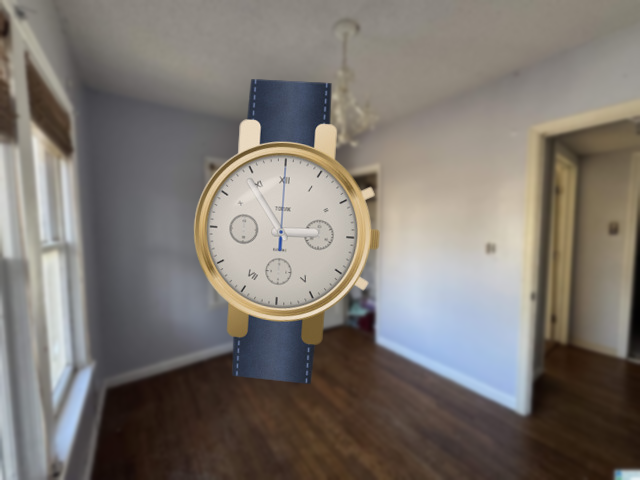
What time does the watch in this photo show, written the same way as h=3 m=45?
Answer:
h=2 m=54
